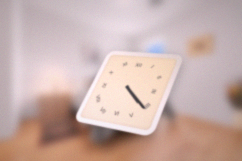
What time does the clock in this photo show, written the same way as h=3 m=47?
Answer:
h=4 m=21
